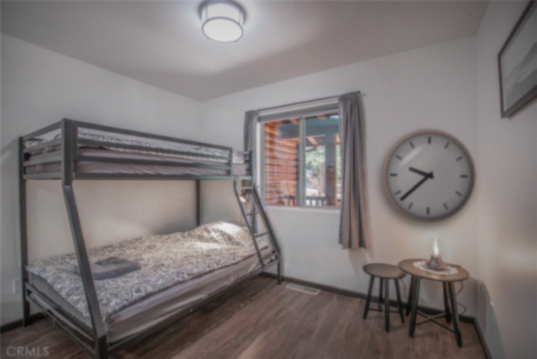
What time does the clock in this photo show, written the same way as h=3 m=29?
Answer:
h=9 m=38
